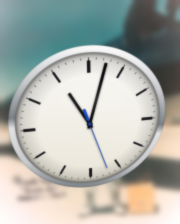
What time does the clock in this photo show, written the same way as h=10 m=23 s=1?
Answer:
h=11 m=2 s=27
